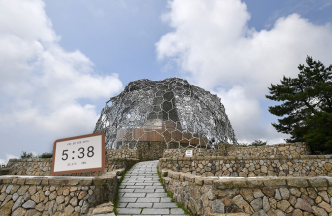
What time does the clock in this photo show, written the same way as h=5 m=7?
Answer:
h=5 m=38
